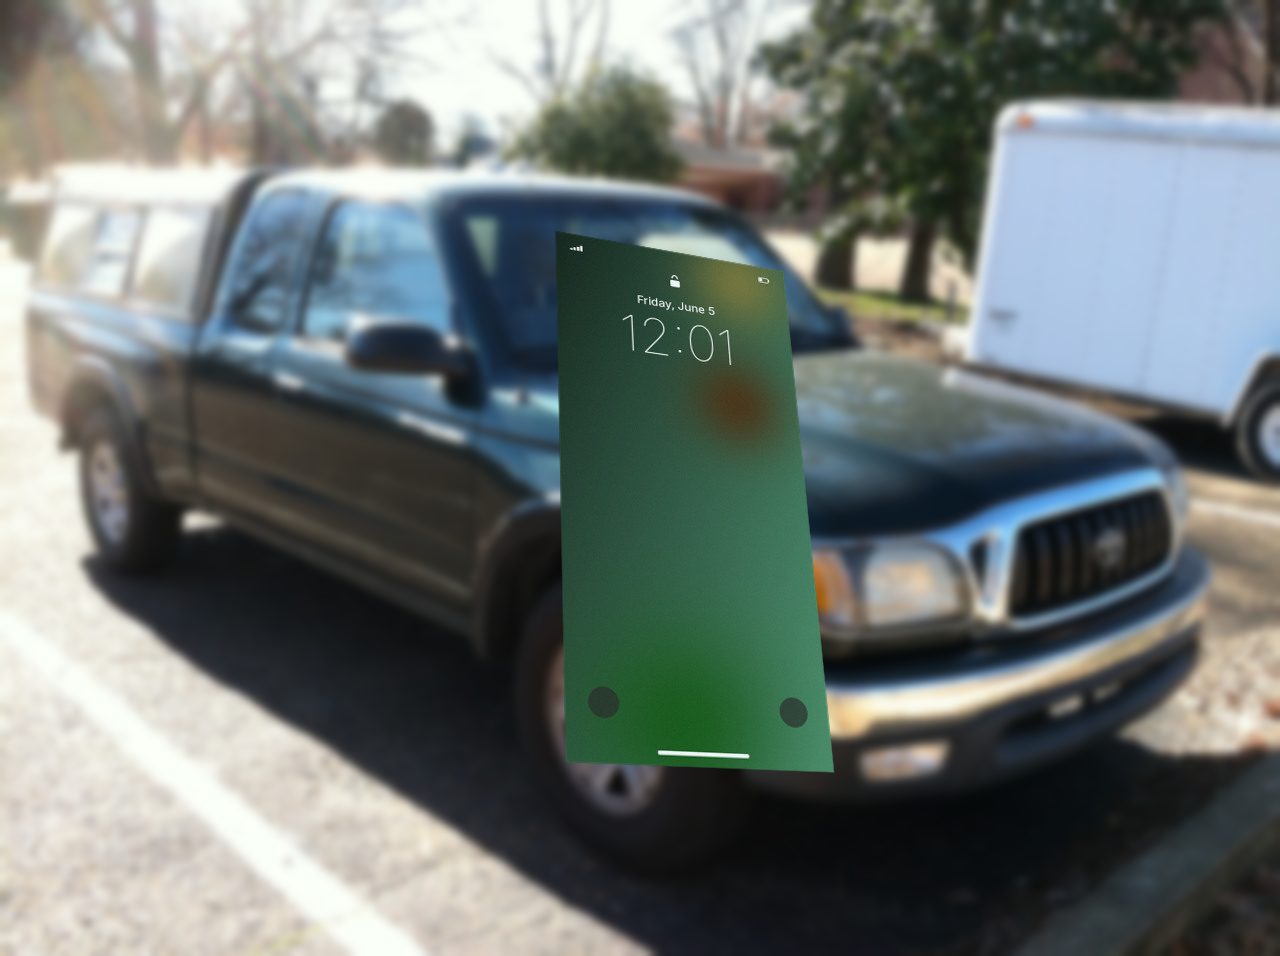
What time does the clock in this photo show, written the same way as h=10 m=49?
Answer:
h=12 m=1
